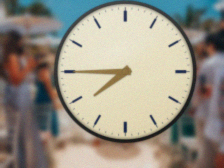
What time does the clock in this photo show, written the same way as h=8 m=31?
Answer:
h=7 m=45
